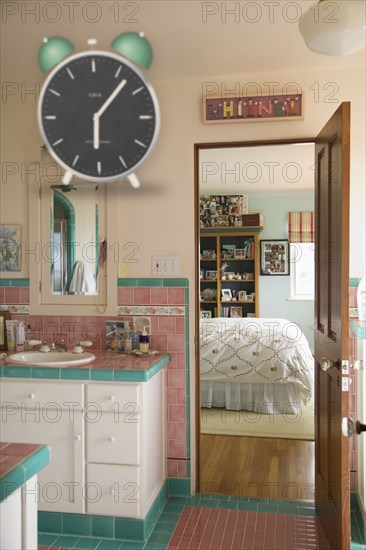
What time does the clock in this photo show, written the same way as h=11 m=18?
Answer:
h=6 m=7
